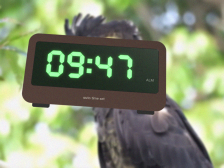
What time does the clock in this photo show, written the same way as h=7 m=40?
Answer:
h=9 m=47
